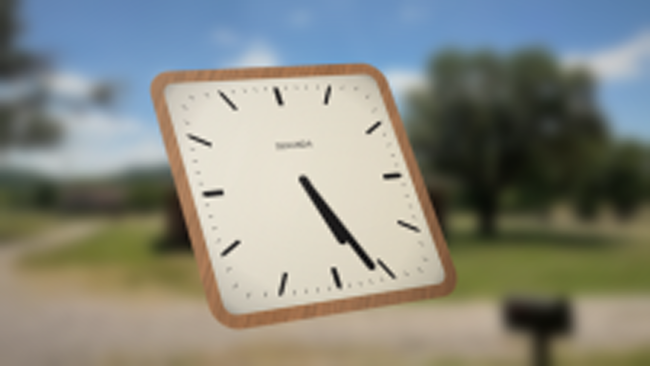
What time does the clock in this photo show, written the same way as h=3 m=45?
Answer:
h=5 m=26
